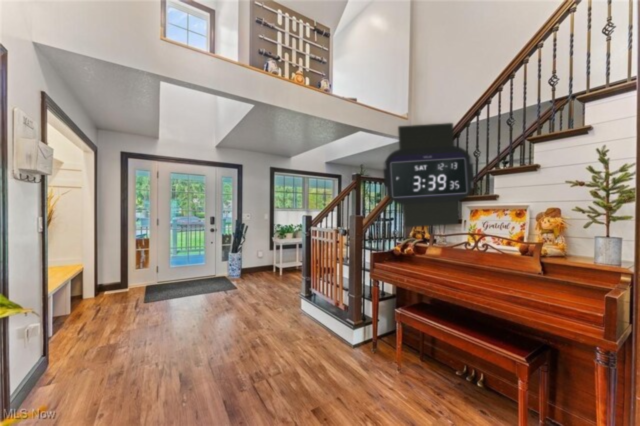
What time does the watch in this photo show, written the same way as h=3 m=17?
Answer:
h=3 m=39
